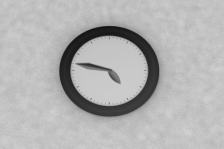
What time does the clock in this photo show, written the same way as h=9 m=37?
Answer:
h=4 m=47
